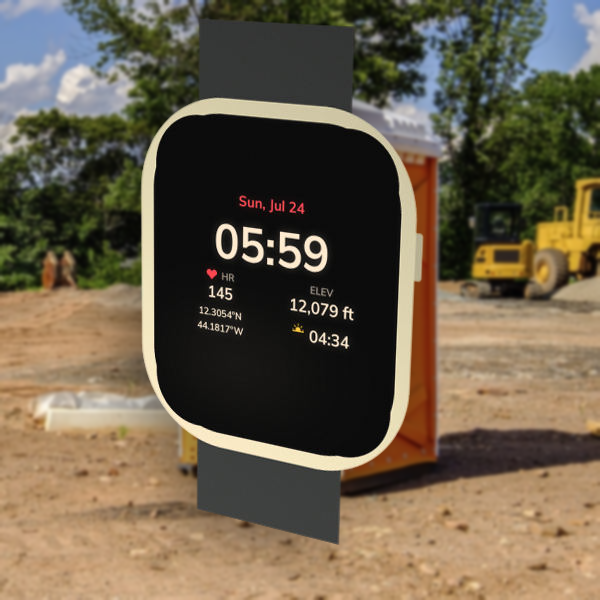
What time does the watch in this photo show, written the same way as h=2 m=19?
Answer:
h=5 m=59
